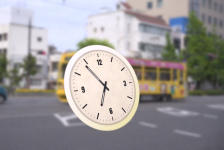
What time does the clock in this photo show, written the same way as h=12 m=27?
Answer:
h=6 m=54
